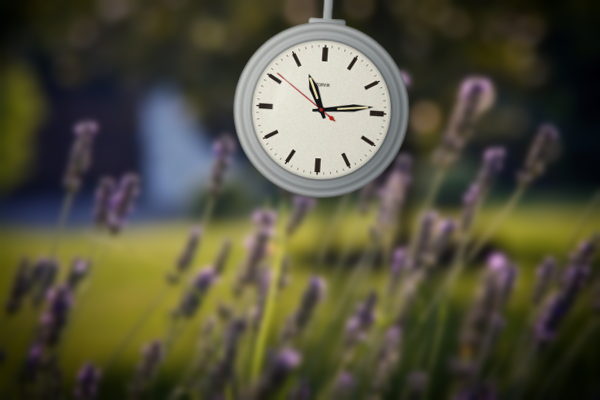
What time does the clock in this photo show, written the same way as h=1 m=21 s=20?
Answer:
h=11 m=13 s=51
